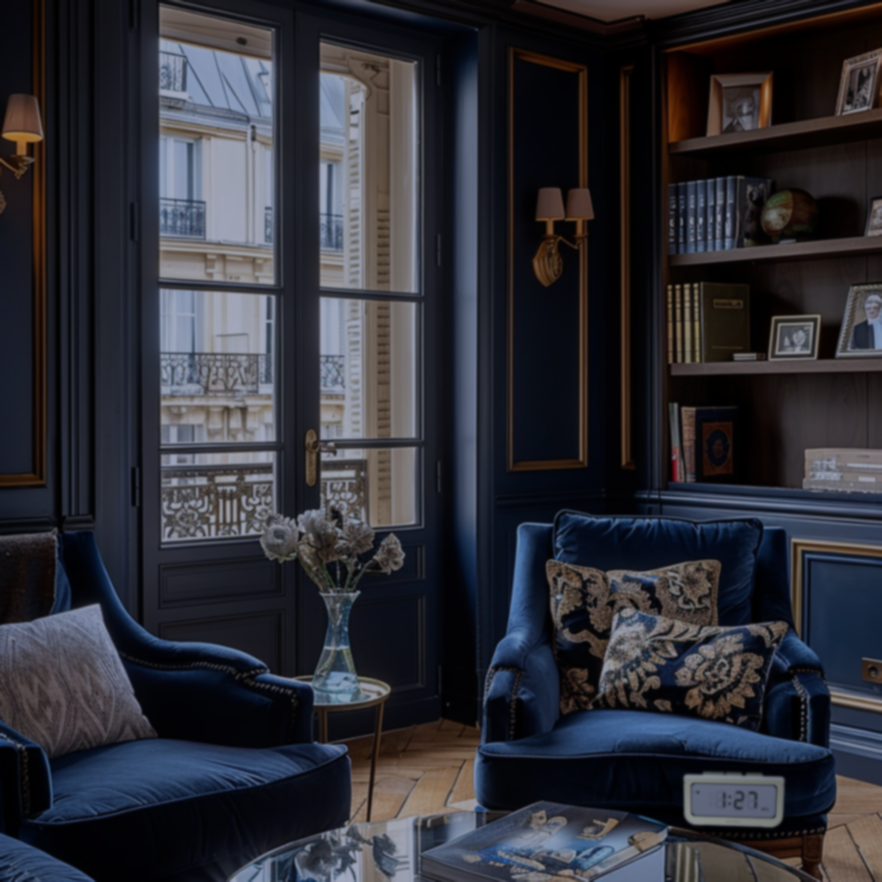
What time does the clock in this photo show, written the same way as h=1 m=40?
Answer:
h=1 m=27
